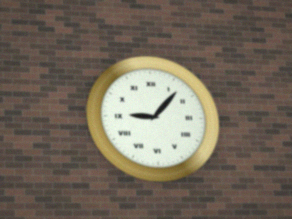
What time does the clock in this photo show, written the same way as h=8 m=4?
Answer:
h=9 m=7
